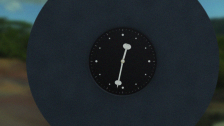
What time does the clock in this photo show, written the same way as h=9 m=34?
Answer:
h=12 m=32
